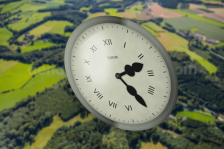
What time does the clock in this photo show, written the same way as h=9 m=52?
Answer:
h=2 m=25
